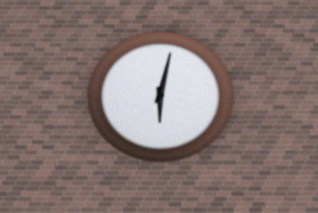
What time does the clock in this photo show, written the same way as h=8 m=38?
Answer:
h=6 m=2
